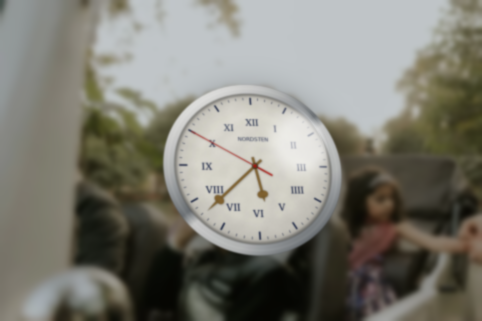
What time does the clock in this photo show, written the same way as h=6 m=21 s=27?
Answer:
h=5 m=37 s=50
